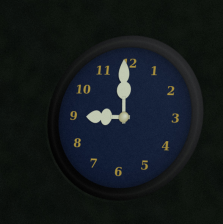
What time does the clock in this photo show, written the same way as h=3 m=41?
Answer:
h=8 m=59
